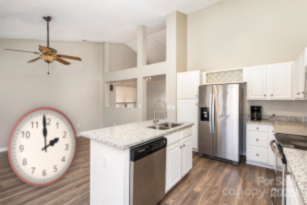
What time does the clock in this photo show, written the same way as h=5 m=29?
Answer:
h=1 m=59
